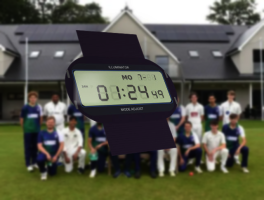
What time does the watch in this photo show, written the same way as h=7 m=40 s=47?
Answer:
h=1 m=24 s=49
